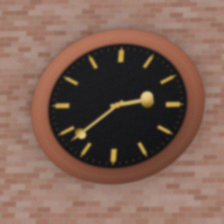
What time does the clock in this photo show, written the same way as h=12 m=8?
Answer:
h=2 m=38
